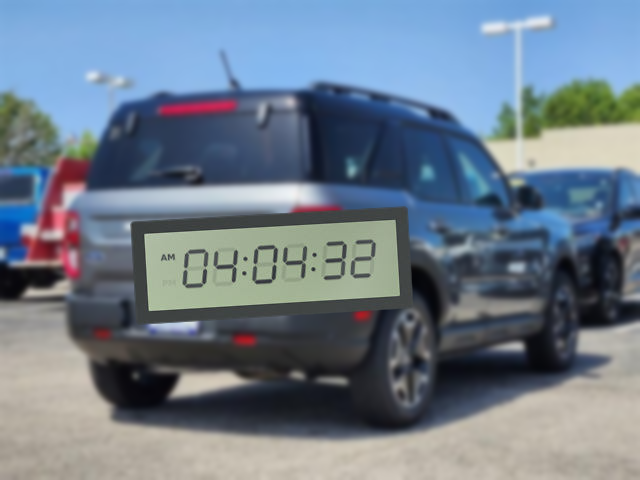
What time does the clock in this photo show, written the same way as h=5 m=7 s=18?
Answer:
h=4 m=4 s=32
